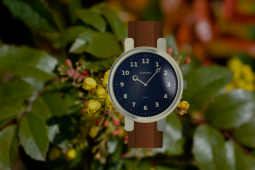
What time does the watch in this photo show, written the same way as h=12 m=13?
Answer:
h=10 m=7
